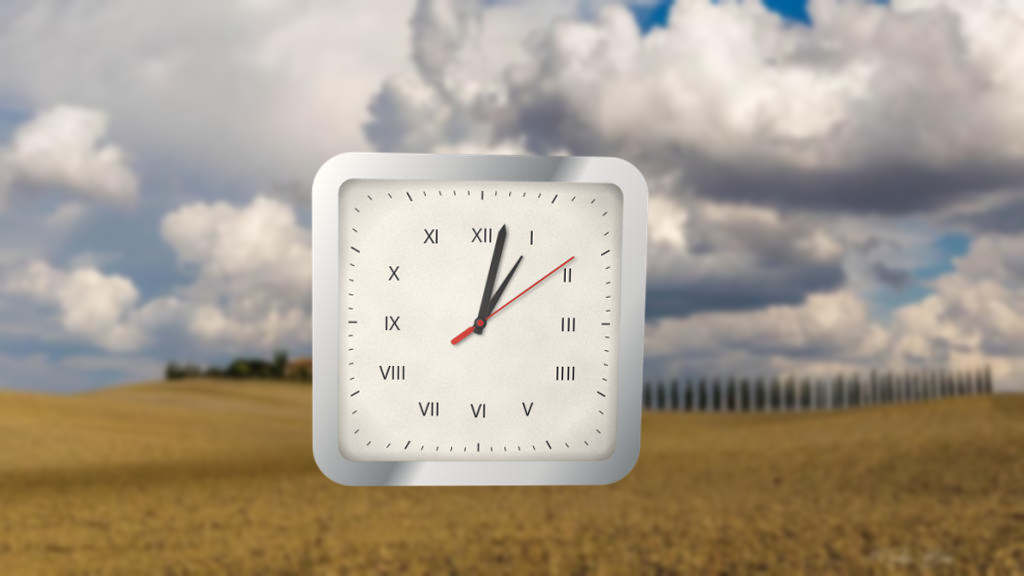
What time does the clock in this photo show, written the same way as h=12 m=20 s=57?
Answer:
h=1 m=2 s=9
